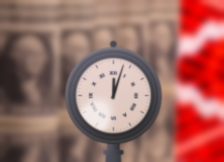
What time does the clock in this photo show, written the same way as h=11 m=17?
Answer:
h=12 m=3
